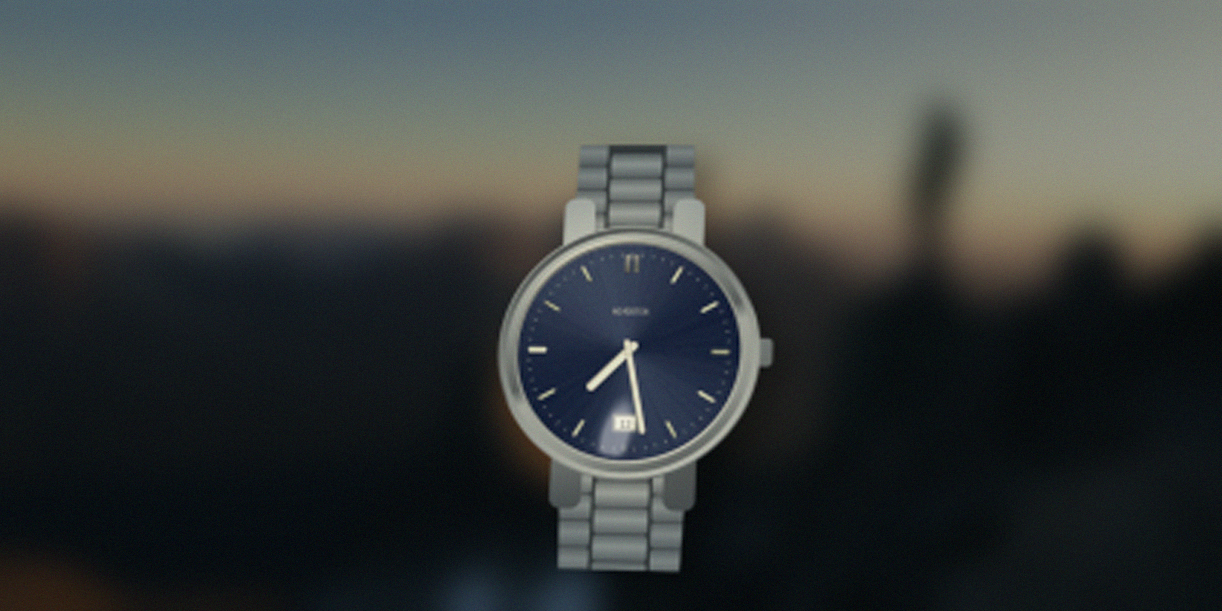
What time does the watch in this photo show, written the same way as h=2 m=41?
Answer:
h=7 m=28
